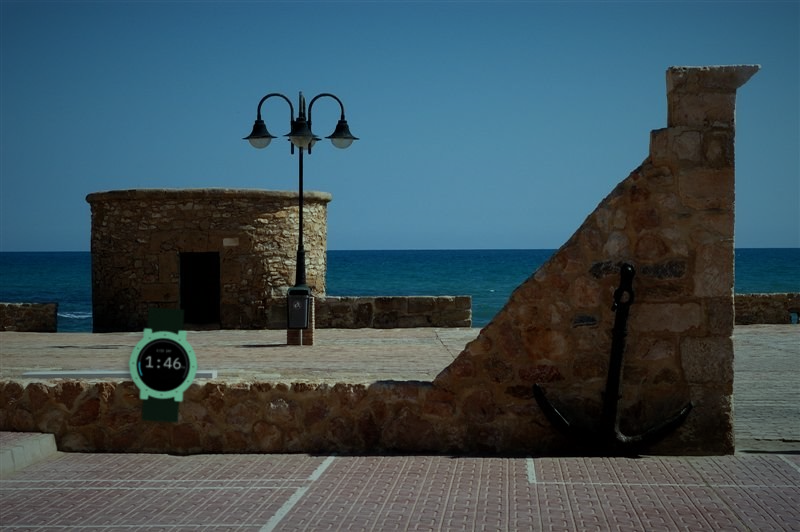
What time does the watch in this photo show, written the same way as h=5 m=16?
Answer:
h=1 m=46
